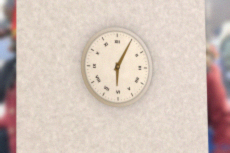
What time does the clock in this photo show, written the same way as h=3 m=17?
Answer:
h=6 m=5
